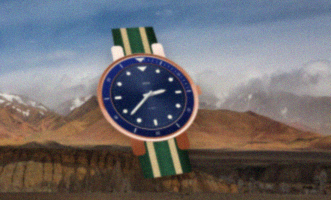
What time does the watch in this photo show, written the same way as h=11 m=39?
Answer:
h=2 m=38
